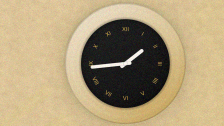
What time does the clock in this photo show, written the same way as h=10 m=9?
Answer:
h=1 m=44
